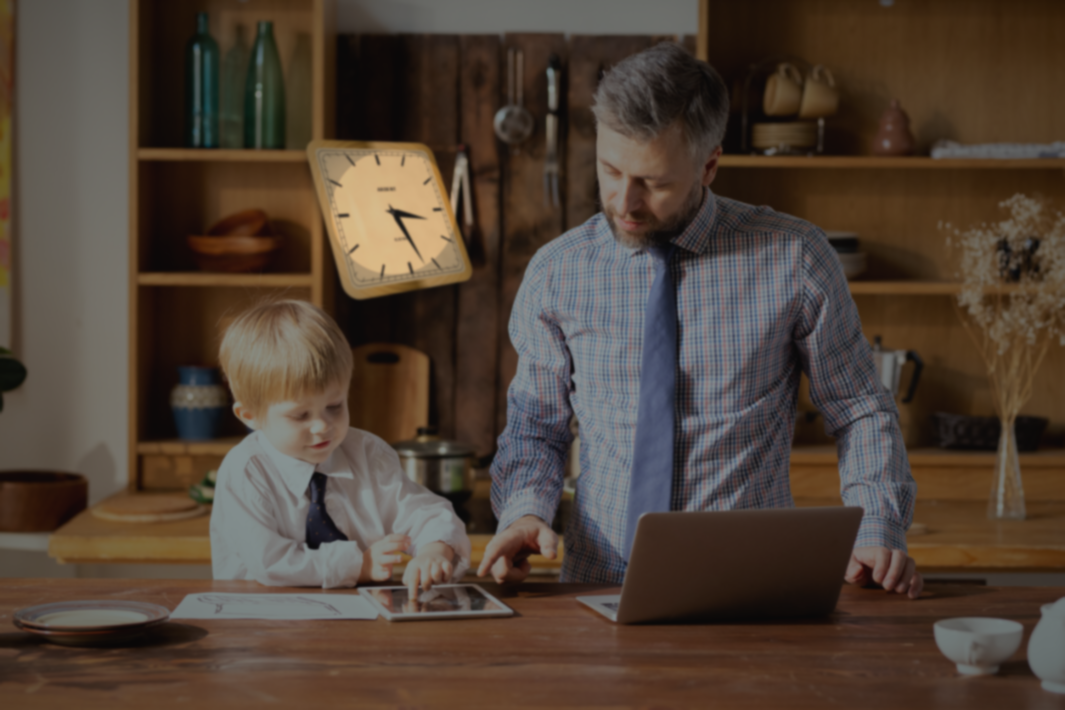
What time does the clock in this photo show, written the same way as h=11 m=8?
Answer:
h=3 m=27
